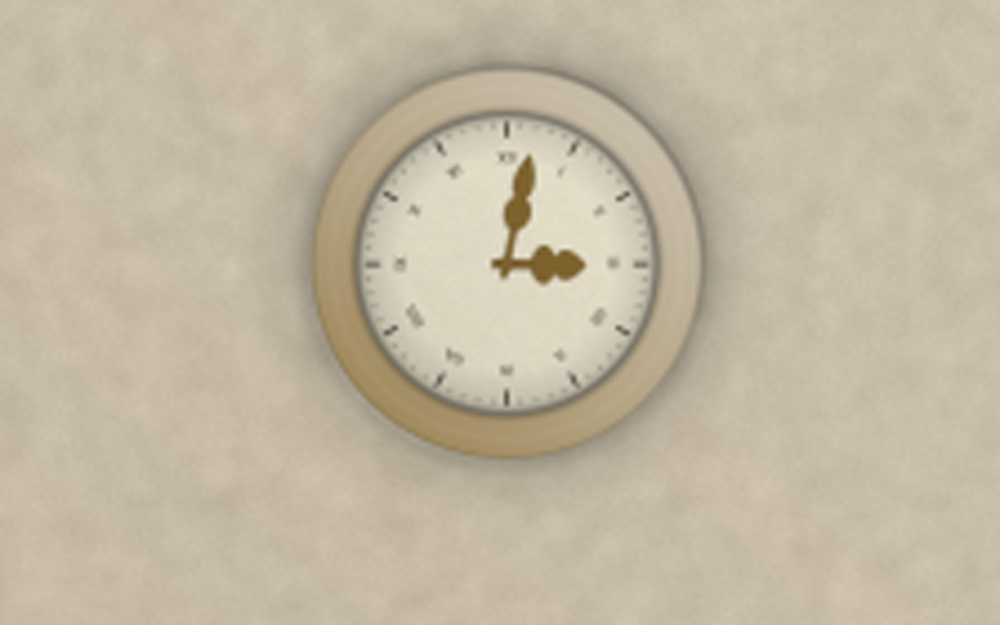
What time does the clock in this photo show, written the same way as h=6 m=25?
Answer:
h=3 m=2
